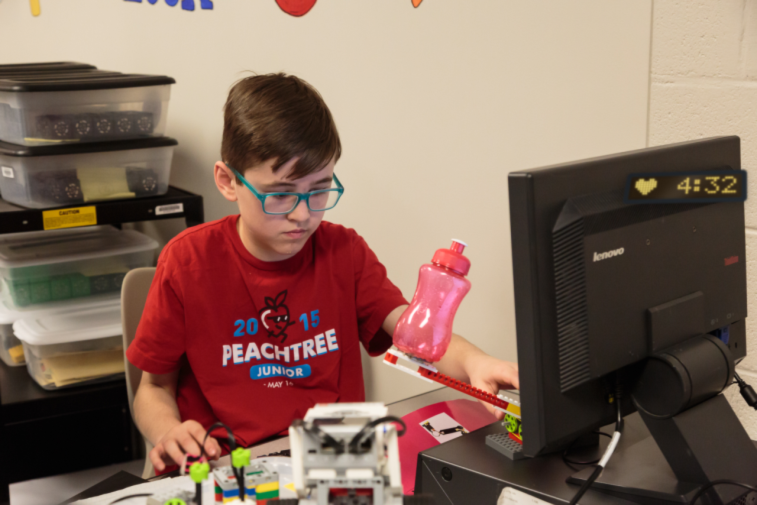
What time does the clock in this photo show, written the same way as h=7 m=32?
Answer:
h=4 m=32
